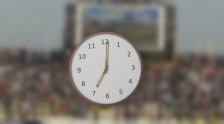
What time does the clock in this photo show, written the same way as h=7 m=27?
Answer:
h=7 m=1
